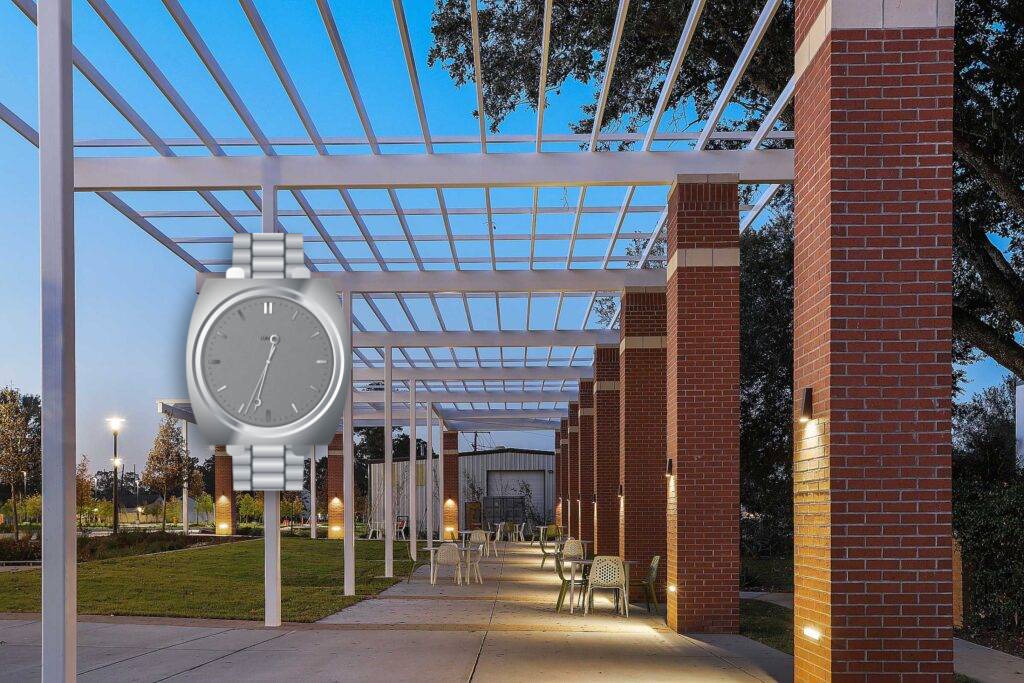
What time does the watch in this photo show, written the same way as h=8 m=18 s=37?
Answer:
h=12 m=32 s=34
